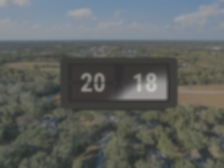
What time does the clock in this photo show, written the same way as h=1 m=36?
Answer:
h=20 m=18
